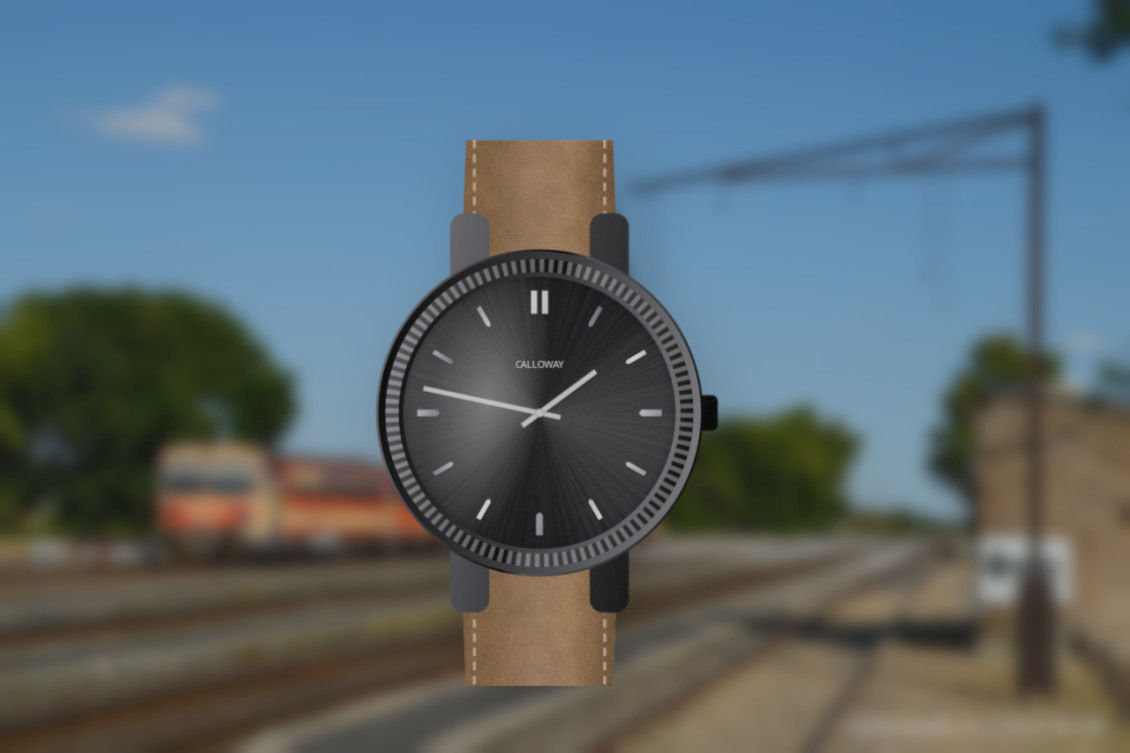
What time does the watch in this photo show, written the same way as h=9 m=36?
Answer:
h=1 m=47
